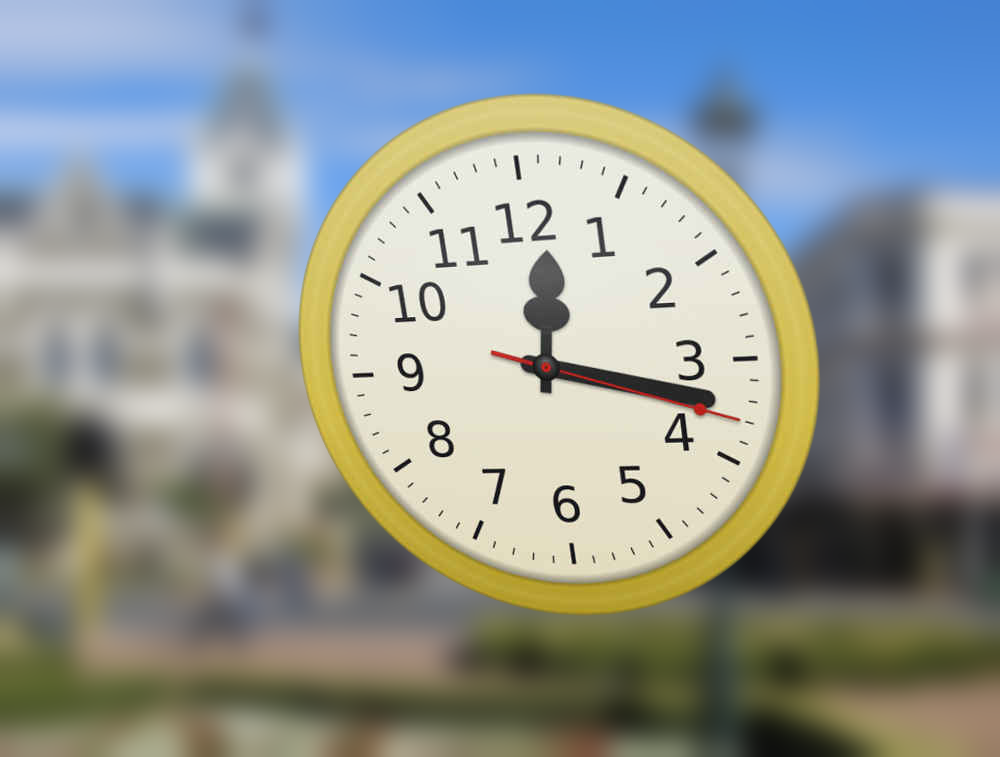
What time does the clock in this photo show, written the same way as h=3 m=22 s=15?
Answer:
h=12 m=17 s=18
